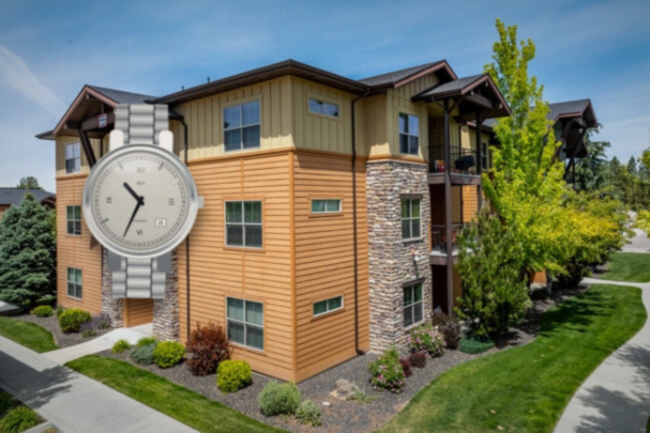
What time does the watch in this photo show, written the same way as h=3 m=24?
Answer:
h=10 m=34
